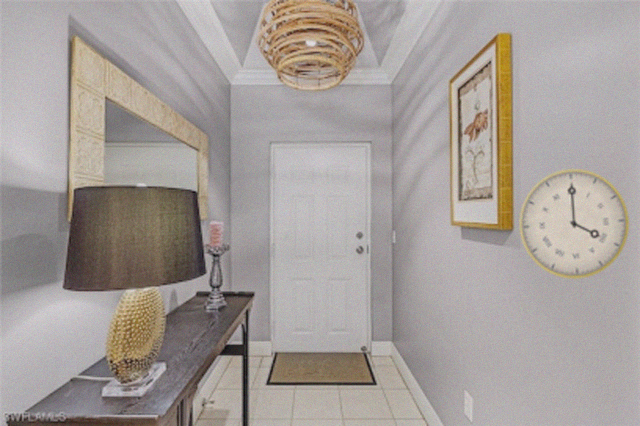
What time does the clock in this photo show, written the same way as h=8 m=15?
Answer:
h=4 m=0
